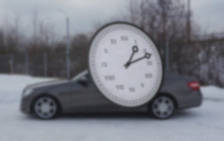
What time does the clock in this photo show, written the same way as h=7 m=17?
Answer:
h=1 m=12
